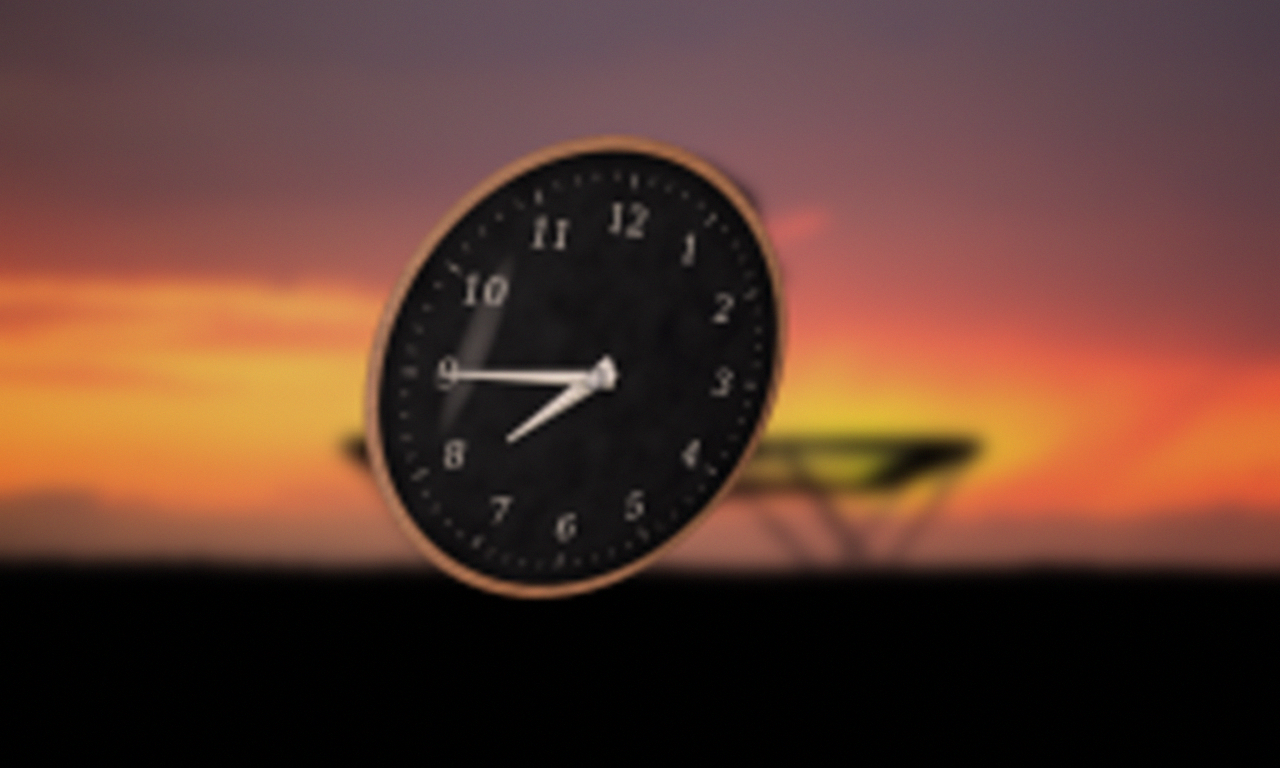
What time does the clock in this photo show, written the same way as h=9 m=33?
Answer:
h=7 m=45
